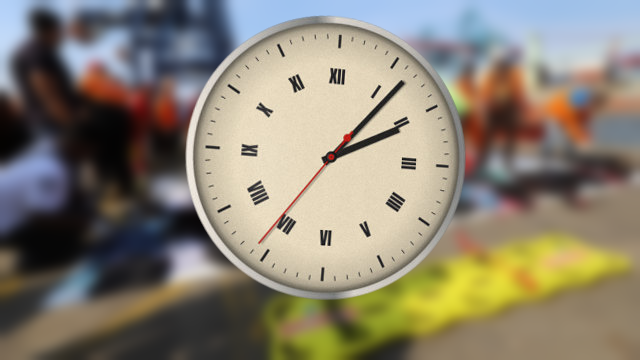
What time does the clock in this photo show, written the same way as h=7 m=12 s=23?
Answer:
h=2 m=6 s=36
